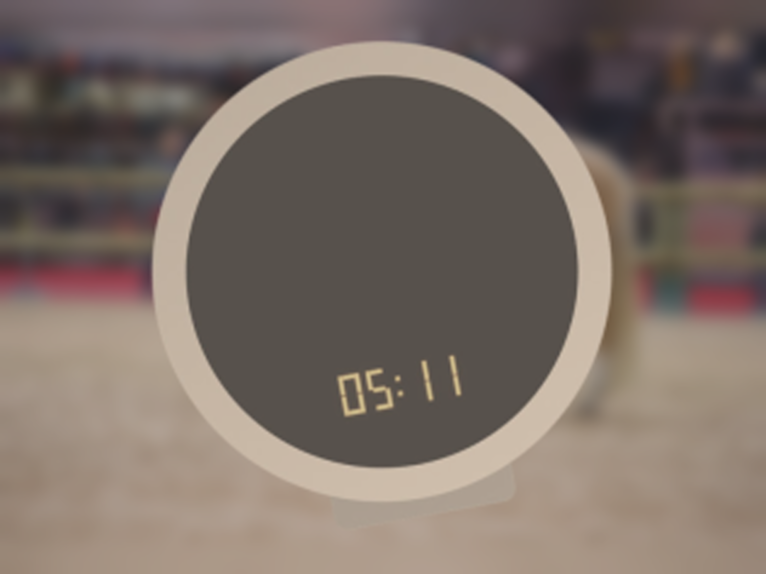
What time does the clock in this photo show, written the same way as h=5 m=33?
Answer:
h=5 m=11
